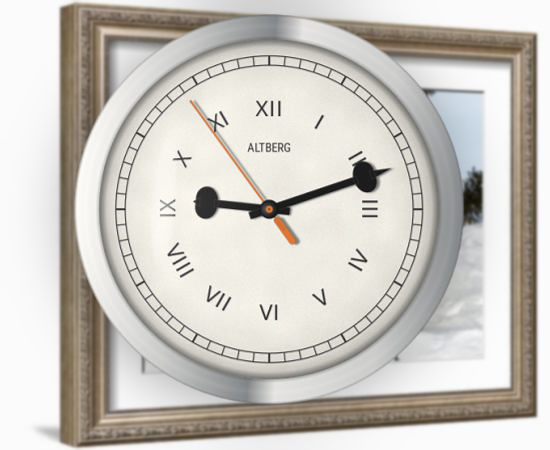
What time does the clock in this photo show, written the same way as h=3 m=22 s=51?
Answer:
h=9 m=11 s=54
